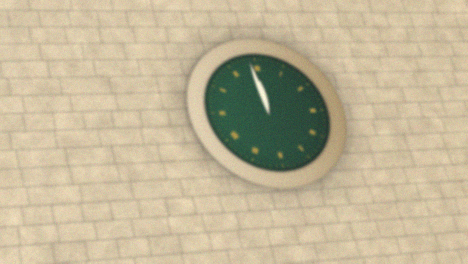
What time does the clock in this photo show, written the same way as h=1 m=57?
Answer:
h=11 m=59
